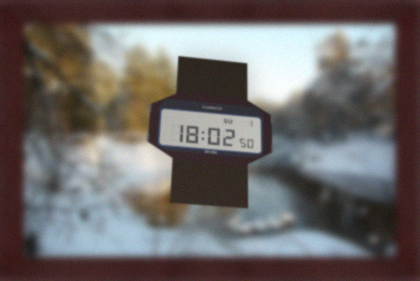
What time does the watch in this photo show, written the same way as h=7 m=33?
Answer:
h=18 m=2
